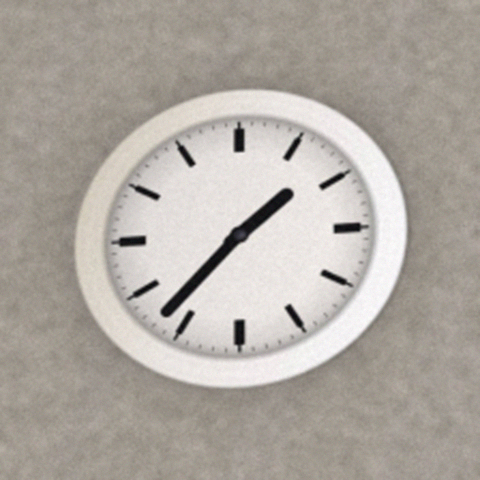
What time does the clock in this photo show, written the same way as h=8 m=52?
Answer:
h=1 m=37
